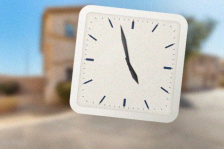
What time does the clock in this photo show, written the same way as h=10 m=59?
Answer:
h=4 m=57
